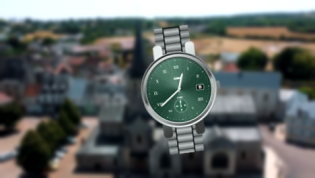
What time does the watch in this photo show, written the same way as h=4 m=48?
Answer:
h=12 m=39
